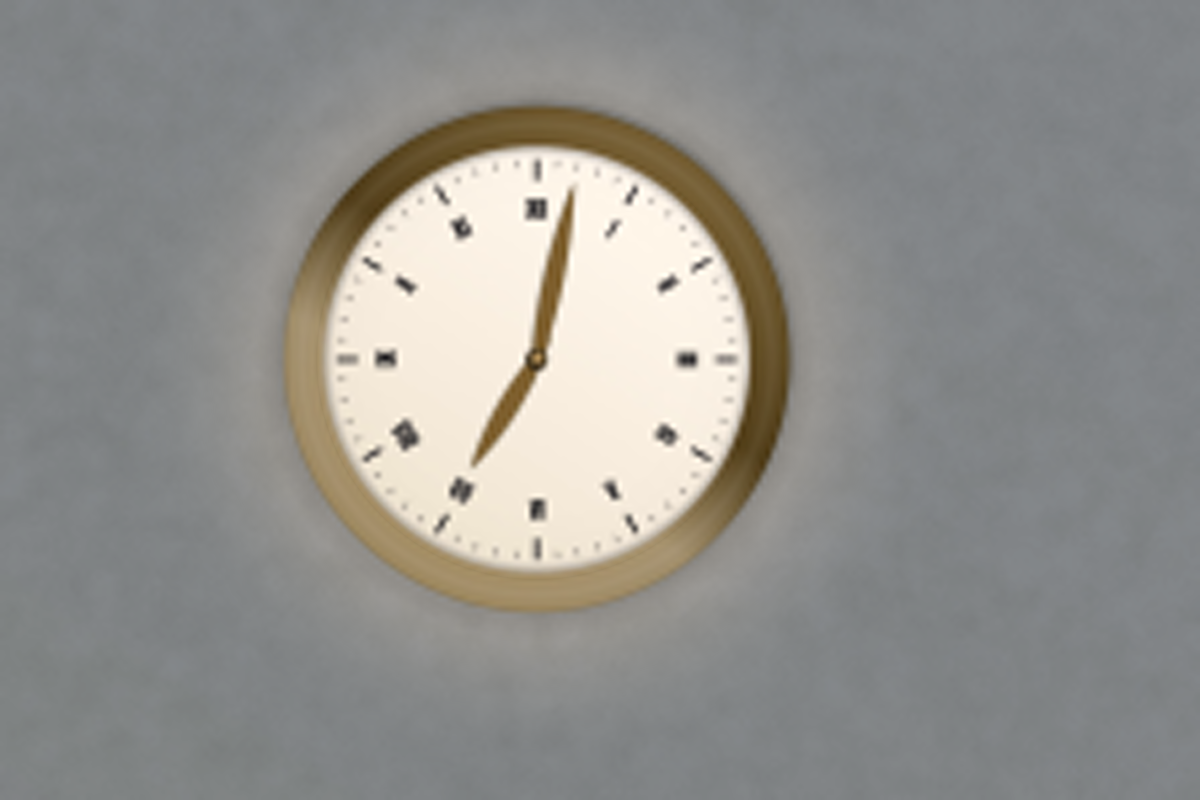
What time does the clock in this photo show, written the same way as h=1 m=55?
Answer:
h=7 m=2
